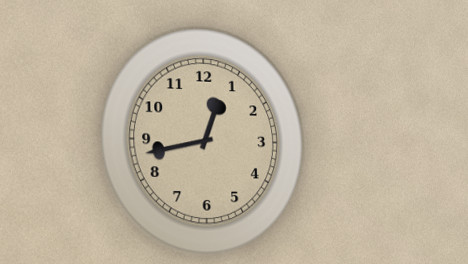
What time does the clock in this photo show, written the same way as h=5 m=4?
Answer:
h=12 m=43
